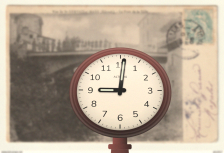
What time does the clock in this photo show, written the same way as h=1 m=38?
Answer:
h=9 m=1
